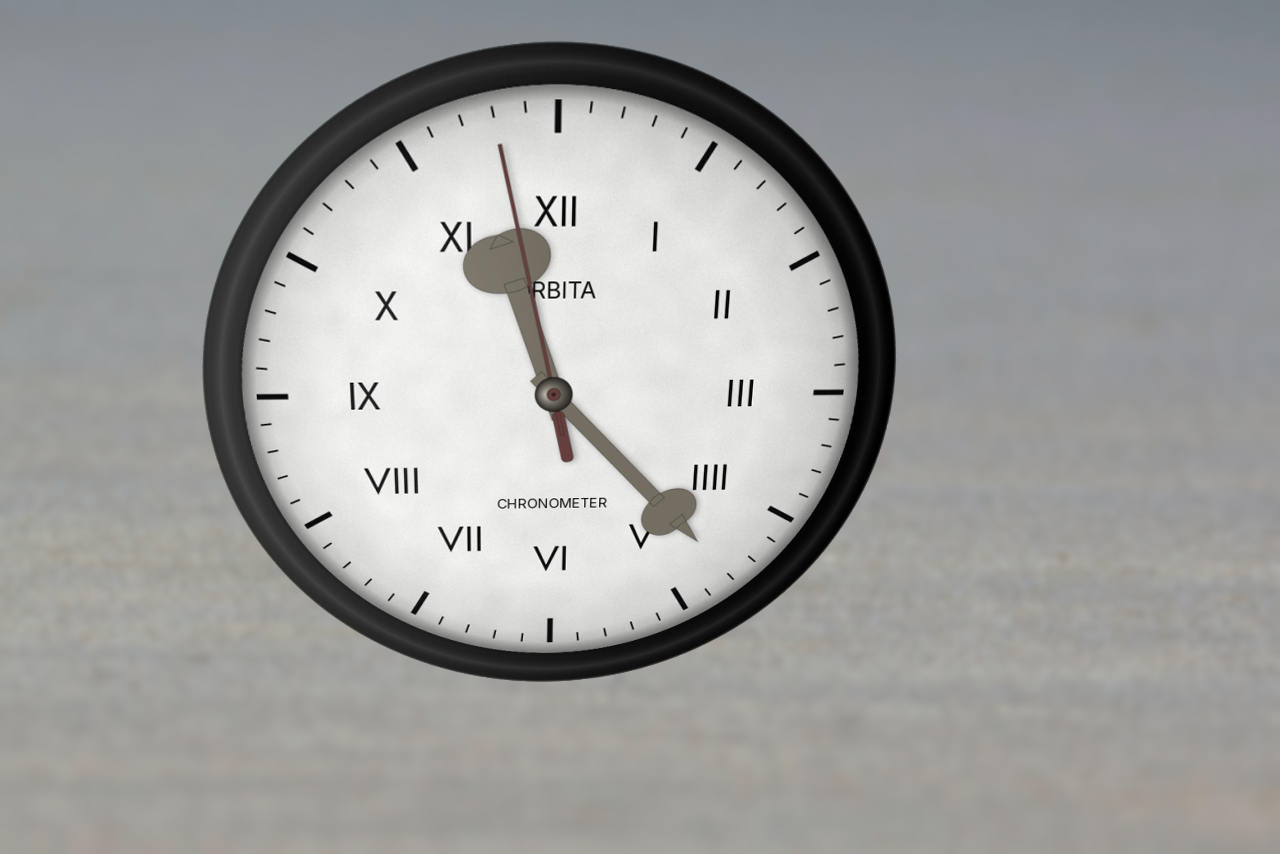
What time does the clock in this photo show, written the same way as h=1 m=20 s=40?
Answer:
h=11 m=22 s=58
